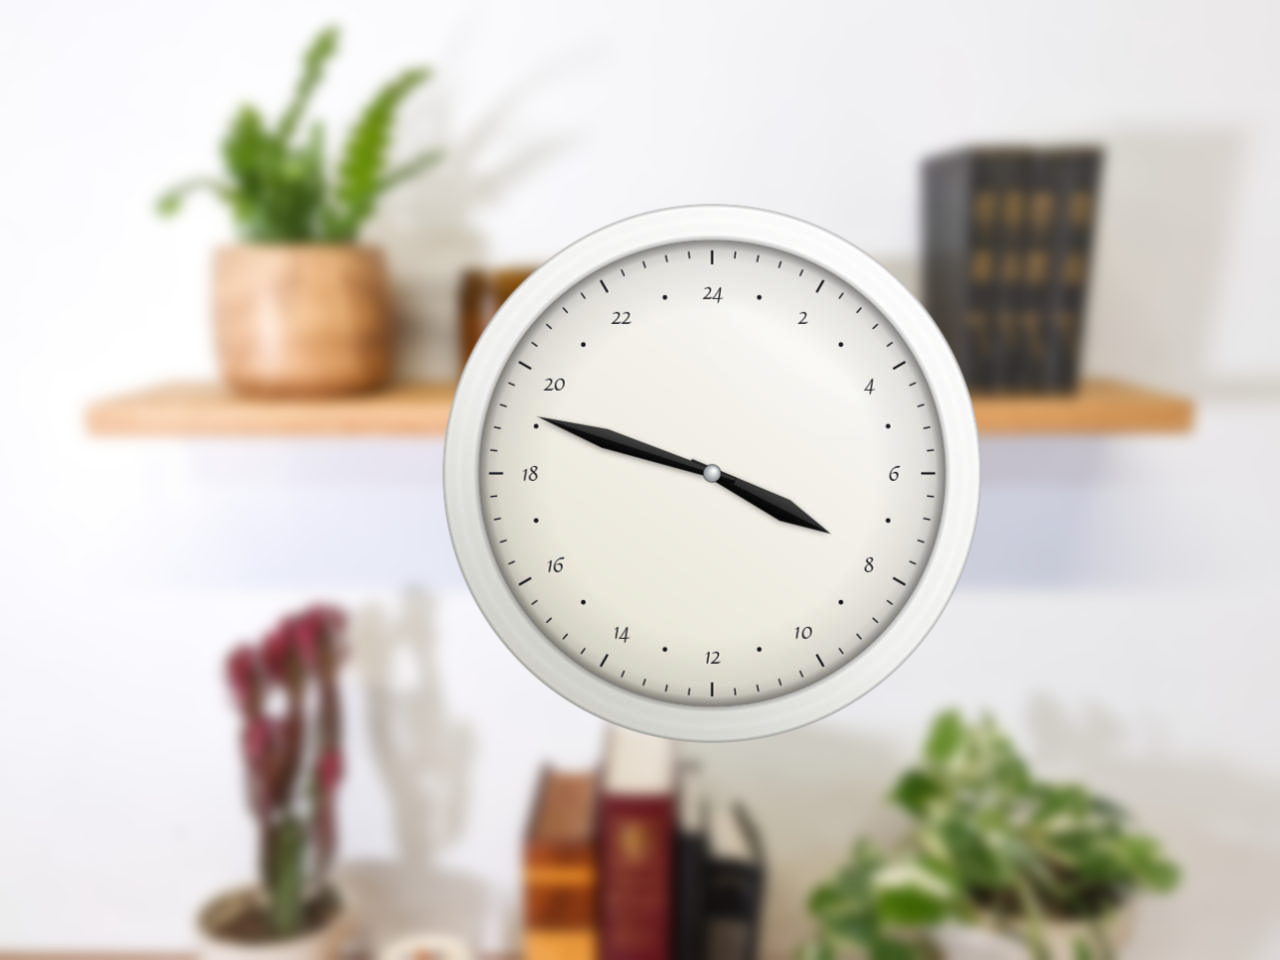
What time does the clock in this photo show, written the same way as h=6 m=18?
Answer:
h=7 m=48
